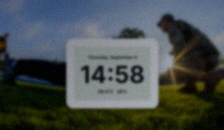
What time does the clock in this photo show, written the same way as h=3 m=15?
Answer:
h=14 m=58
